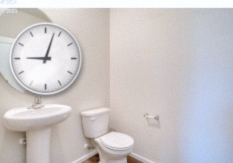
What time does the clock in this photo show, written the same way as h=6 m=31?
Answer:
h=9 m=3
